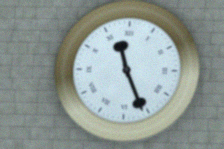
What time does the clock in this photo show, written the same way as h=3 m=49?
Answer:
h=11 m=26
